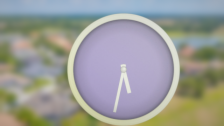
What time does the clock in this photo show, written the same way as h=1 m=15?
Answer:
h=5 m=32
